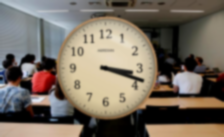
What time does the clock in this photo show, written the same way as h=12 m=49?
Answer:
h=3 m=18
